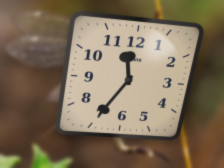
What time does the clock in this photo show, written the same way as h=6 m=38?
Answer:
h=11 m=35
